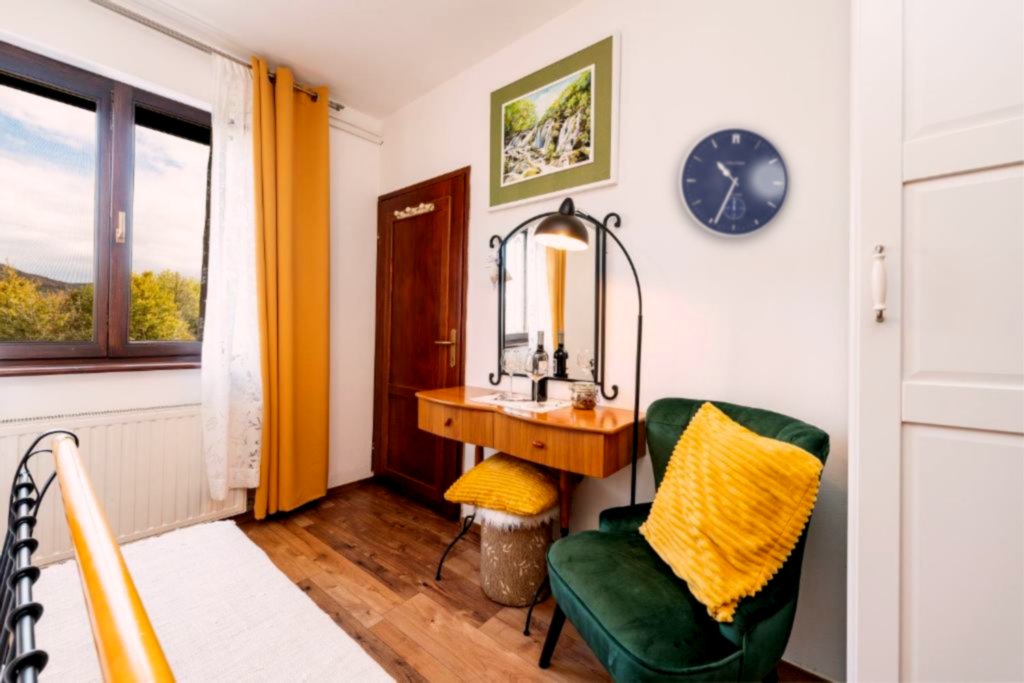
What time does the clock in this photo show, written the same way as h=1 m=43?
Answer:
h=10 m=34
